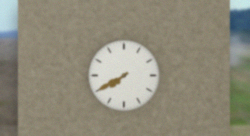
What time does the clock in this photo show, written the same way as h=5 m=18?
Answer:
h=7 m=40
